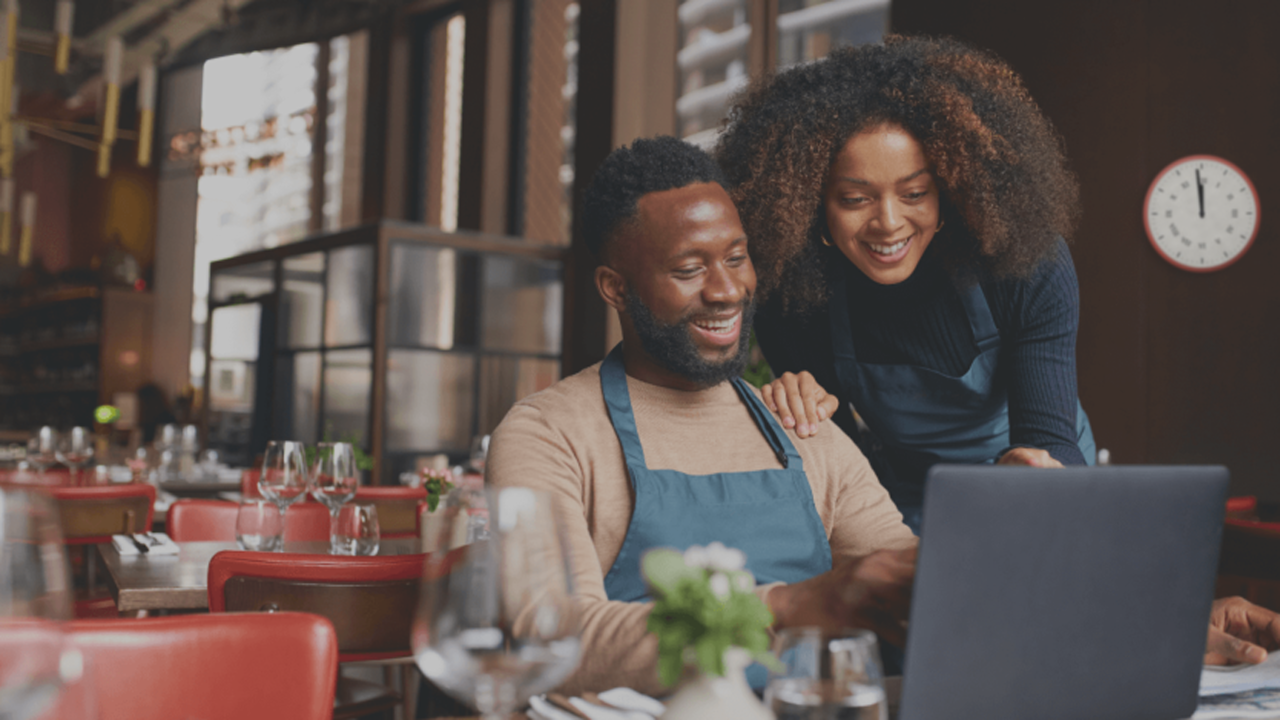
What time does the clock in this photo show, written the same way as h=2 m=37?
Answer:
h=11 m=59
